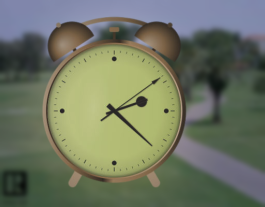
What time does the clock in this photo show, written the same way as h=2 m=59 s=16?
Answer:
h=2 m=22 s=9
